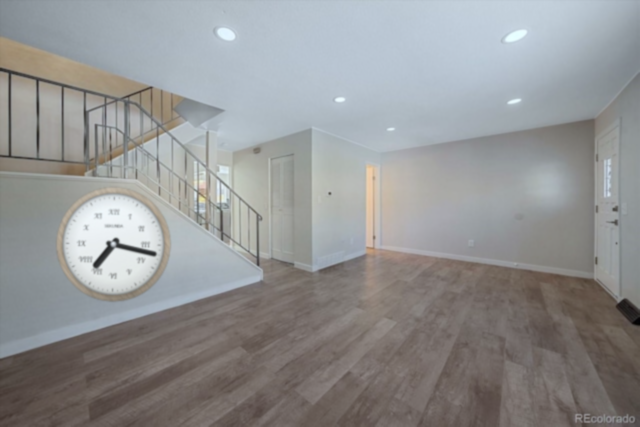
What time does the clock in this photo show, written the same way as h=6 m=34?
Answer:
h=7 m=17
